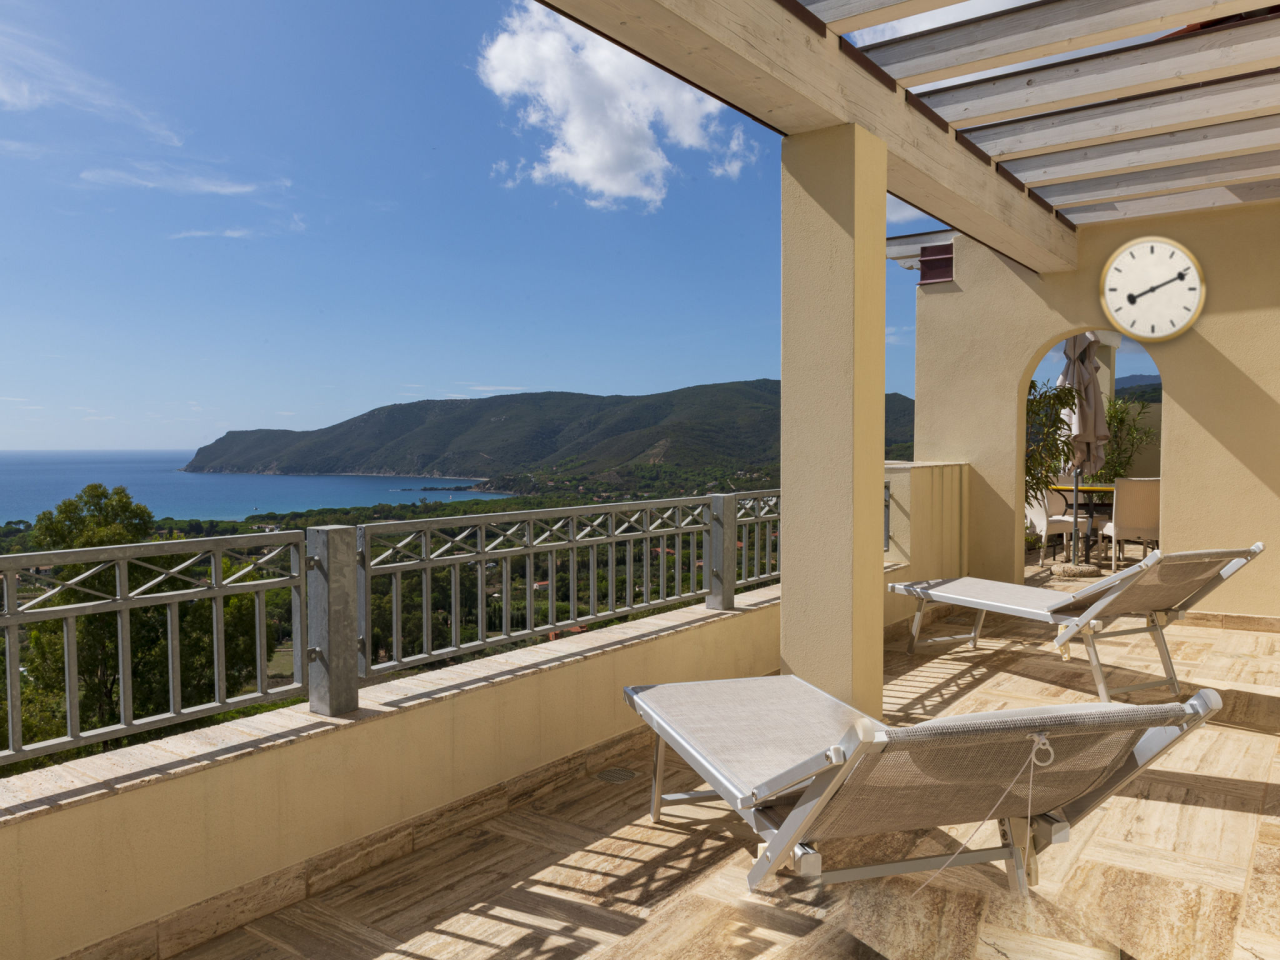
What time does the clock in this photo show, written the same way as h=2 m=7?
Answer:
h=8 m=11
